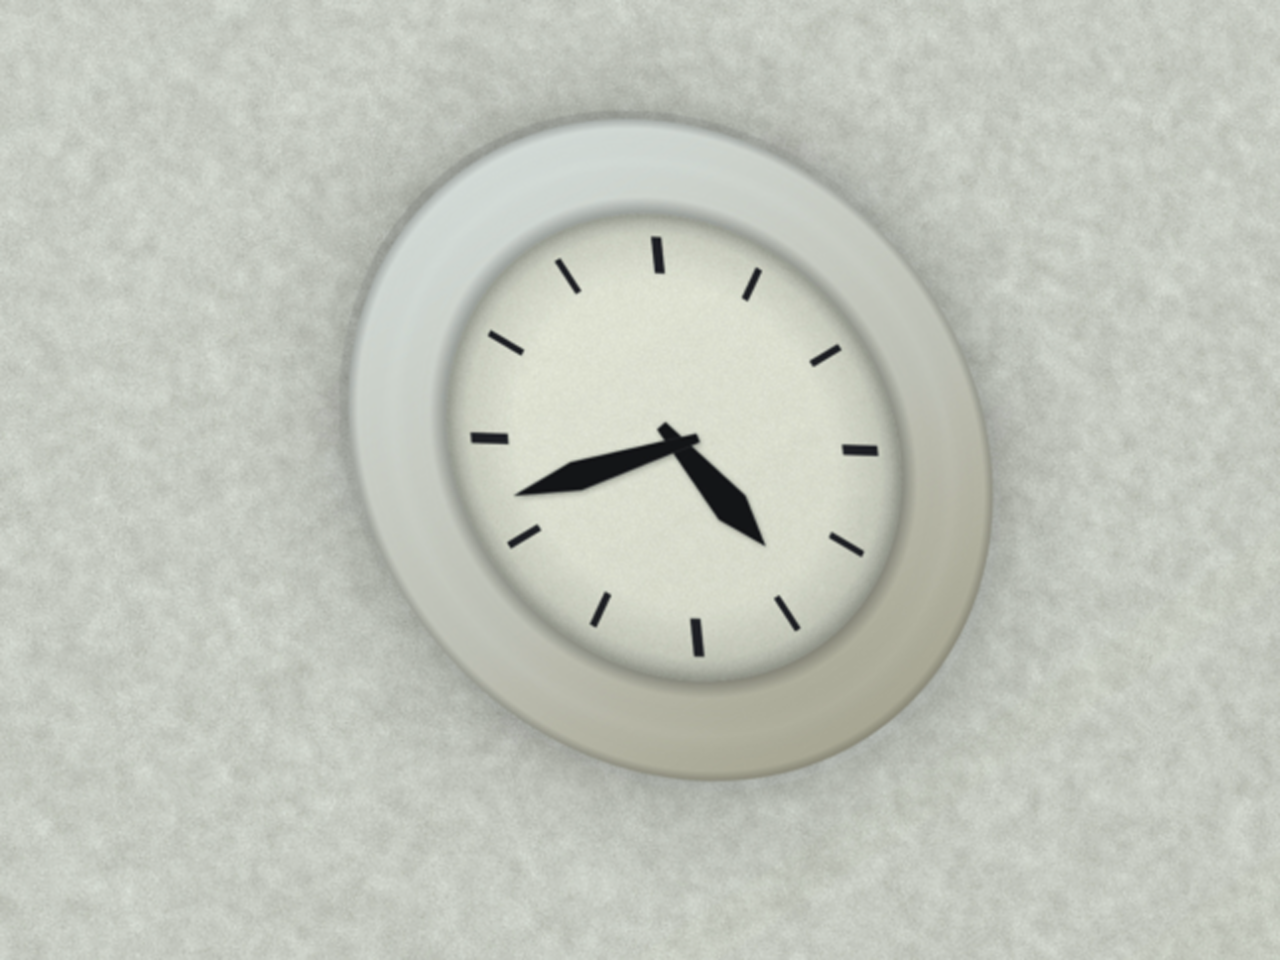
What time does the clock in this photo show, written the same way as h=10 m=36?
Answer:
h=4 m=42
